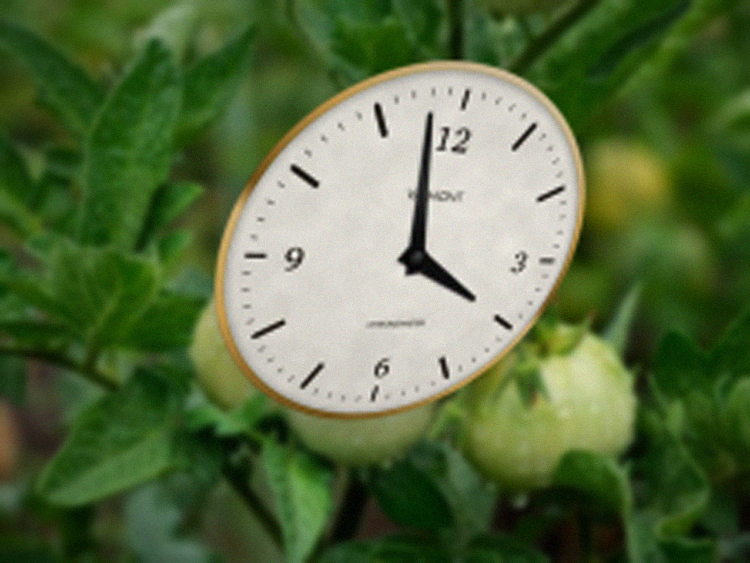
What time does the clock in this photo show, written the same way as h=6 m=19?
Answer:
h=3 m=58
